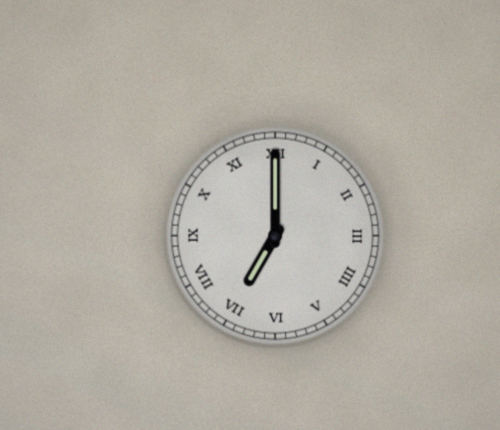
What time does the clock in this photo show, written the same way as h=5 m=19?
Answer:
h=7 m=0
